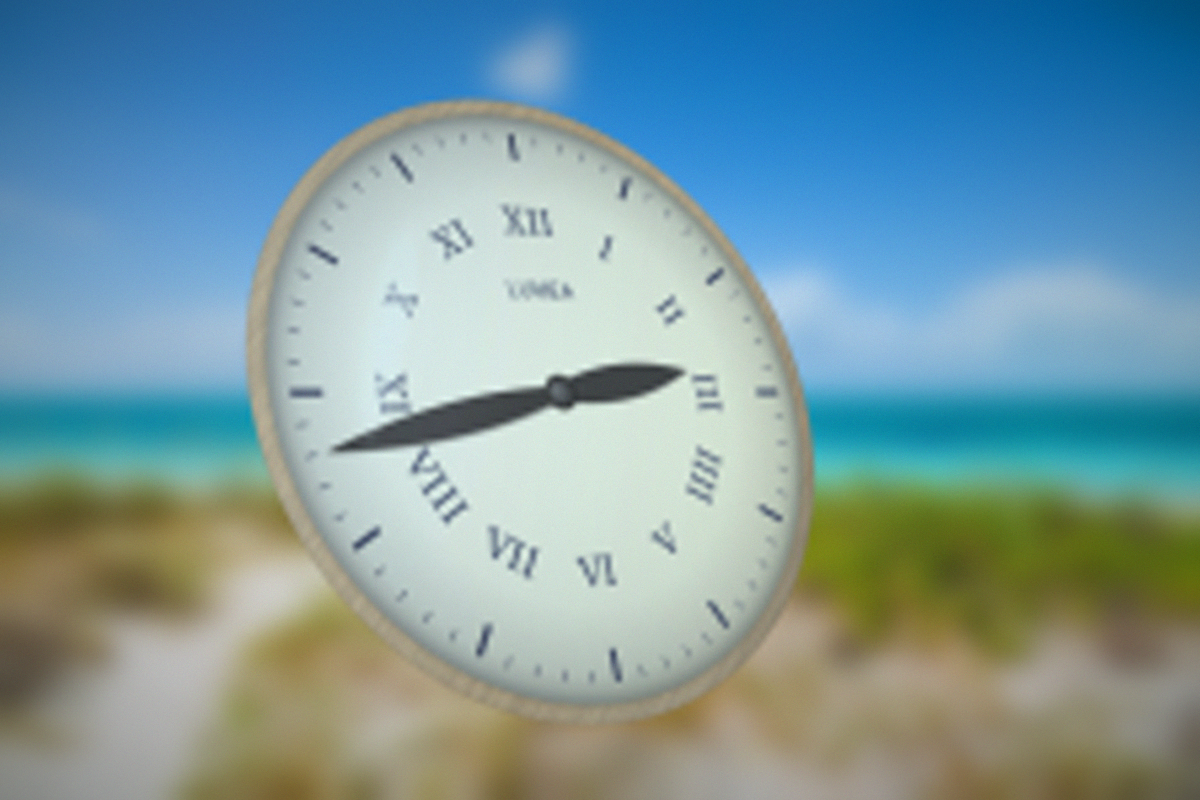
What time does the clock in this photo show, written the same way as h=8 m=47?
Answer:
h=2 m=43
